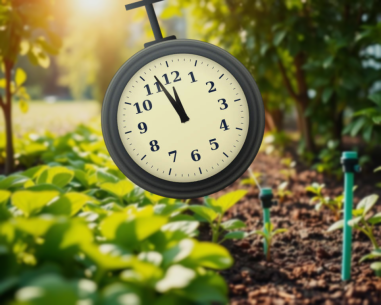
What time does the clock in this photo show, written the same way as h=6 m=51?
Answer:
h=11 m=57
